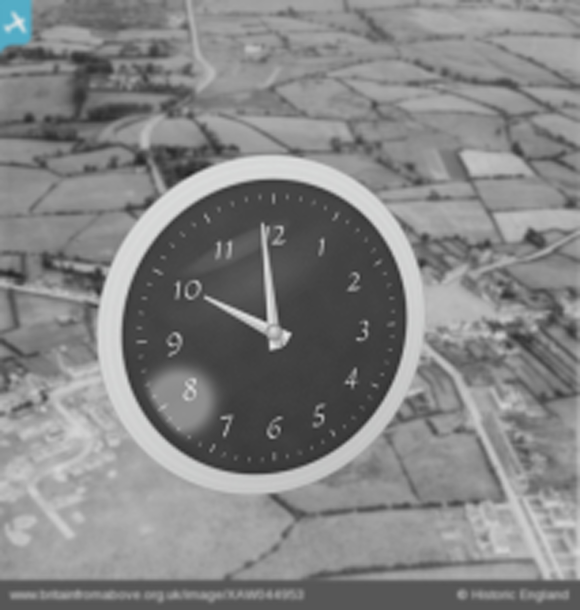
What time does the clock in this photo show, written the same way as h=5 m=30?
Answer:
h=9 m=59
